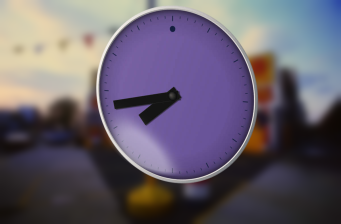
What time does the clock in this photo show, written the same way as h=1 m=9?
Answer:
h=7 m=43
